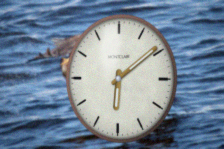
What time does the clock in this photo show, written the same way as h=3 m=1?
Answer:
h=6 m=9
